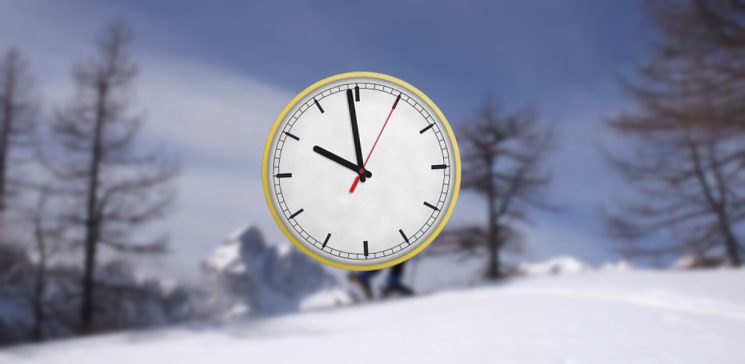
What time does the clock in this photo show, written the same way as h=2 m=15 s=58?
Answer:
h=9 m=59 s=5
